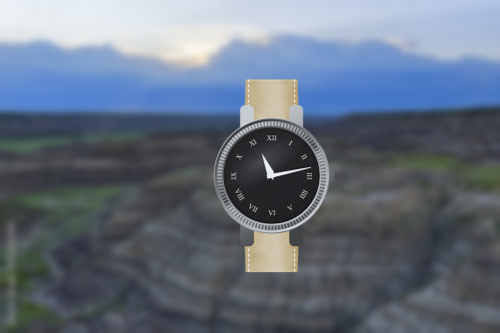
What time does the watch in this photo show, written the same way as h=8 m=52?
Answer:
h=11 m=13
